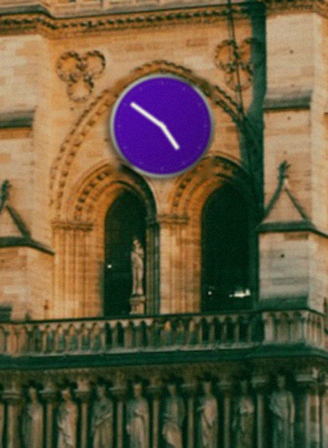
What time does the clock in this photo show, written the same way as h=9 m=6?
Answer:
h=4 m=51
